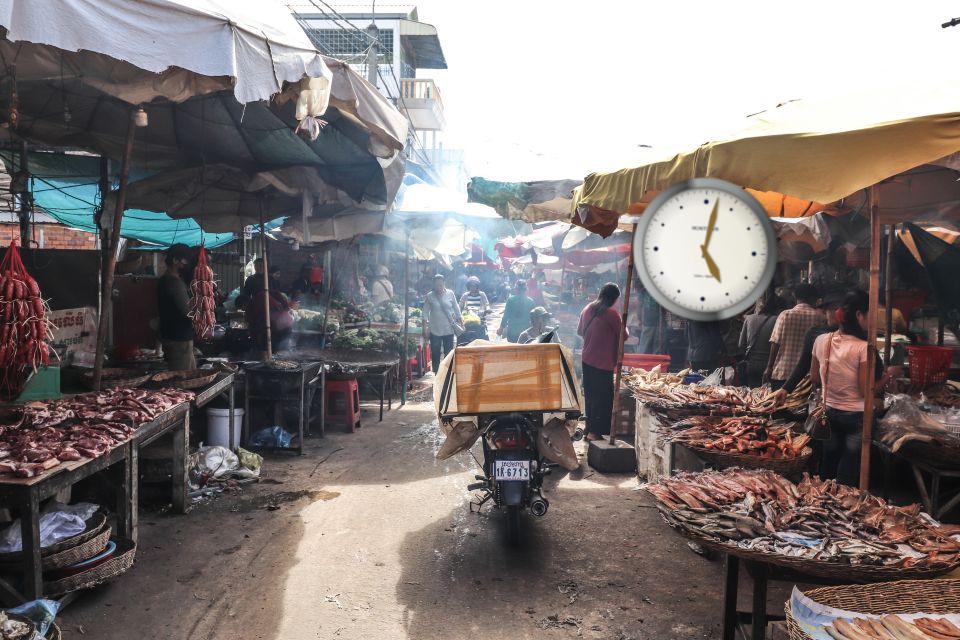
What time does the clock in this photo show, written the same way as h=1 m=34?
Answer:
h=5 m=2
